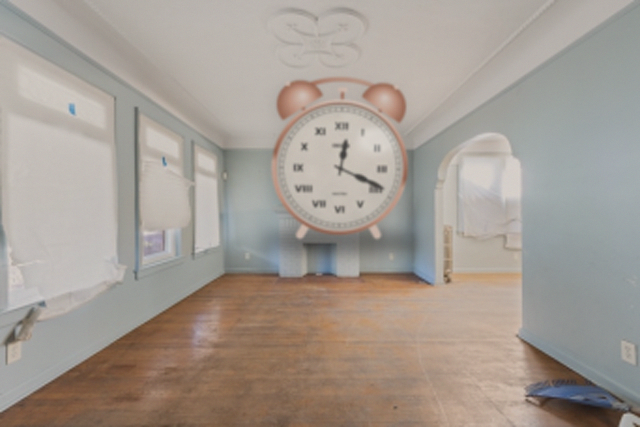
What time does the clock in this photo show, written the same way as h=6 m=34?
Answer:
h=12 m=19
